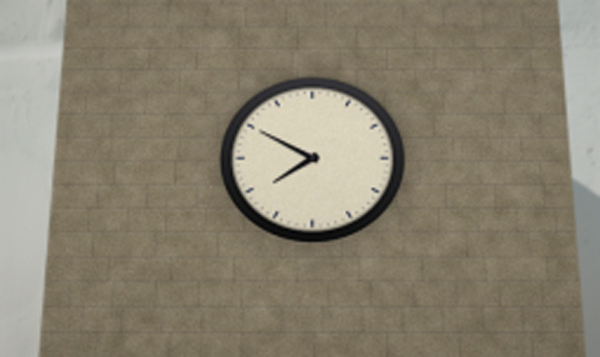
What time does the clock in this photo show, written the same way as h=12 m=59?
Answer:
h=7 m=50
